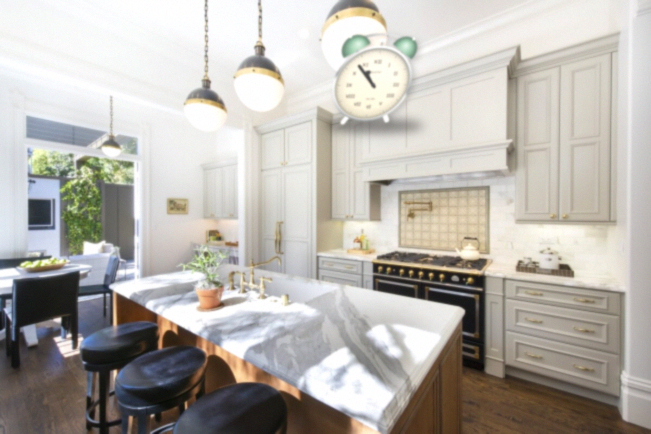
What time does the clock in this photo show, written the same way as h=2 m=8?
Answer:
h=10 m=53
